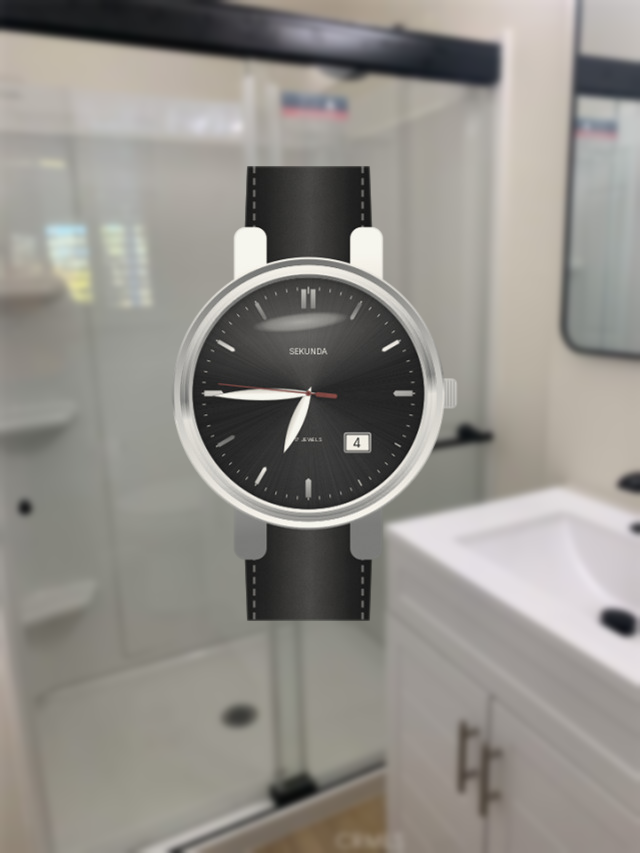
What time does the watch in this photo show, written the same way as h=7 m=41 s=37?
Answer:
h=6 m=44 s=46
